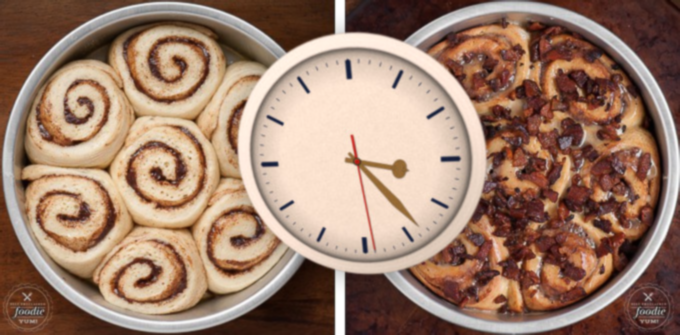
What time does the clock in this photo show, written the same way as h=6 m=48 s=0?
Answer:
h=3 m=23 s=29
